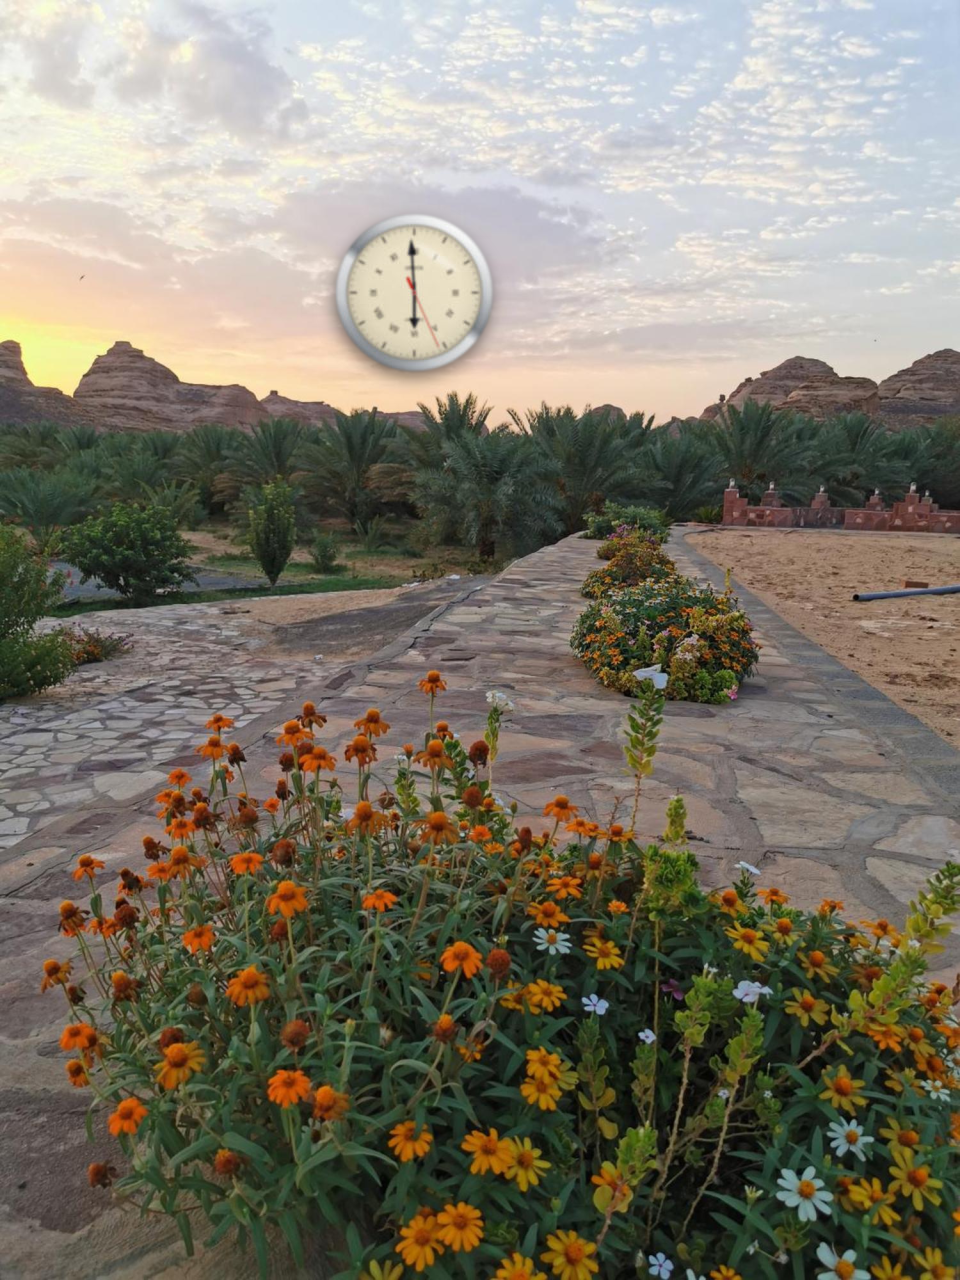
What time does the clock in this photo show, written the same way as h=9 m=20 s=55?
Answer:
h=5 m=59 s=26
